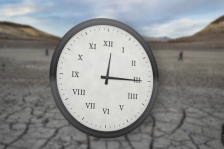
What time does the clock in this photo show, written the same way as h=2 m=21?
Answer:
h=12 m=15
